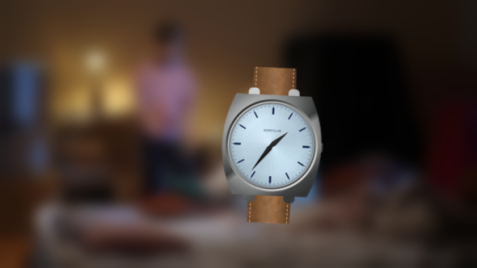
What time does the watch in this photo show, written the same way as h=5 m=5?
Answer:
h=1 m=36
